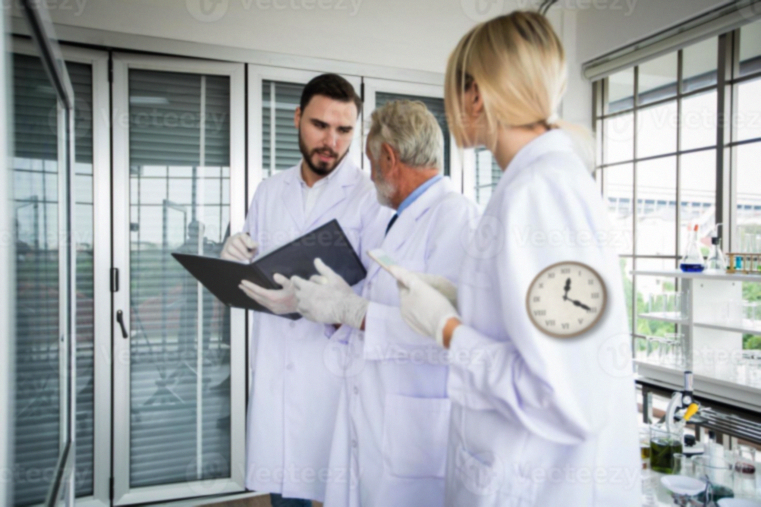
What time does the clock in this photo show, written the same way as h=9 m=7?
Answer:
h=12 m=20
